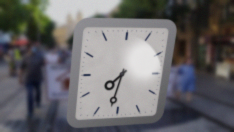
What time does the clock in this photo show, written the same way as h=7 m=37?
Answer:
h=7 m=32
